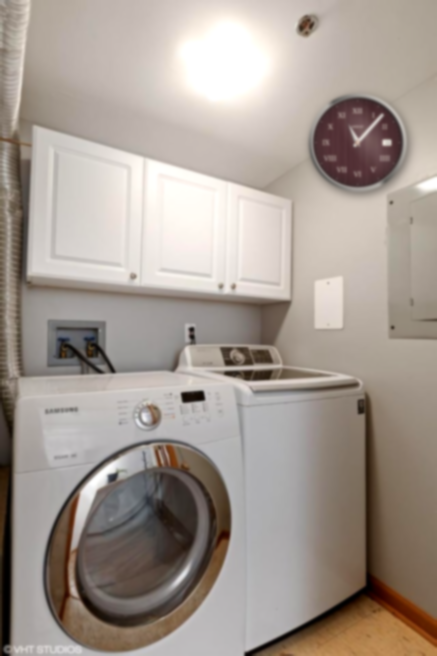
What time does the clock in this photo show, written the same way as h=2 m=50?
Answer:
h=11 m=7
